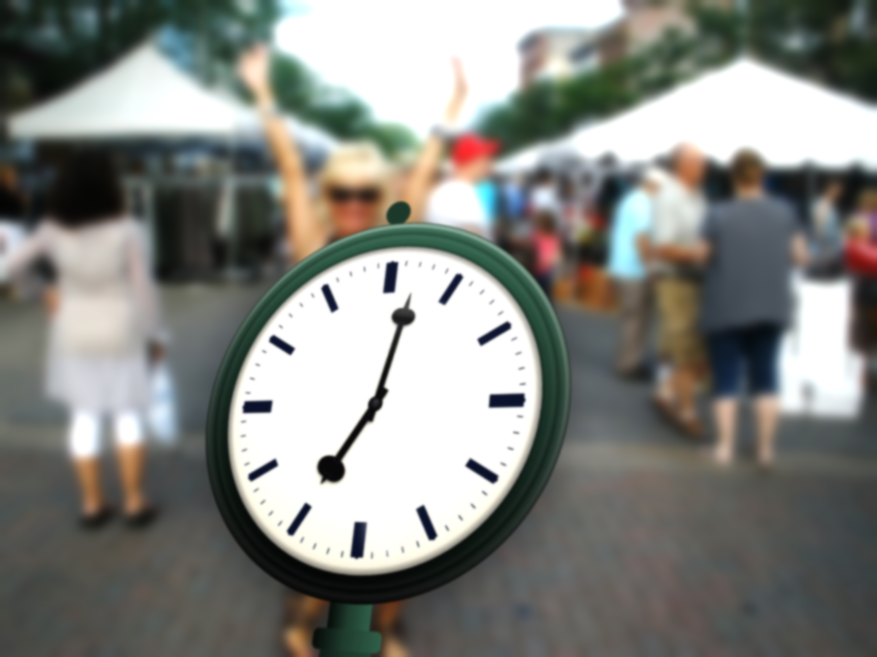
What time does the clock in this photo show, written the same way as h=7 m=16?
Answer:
h=7 m=2
